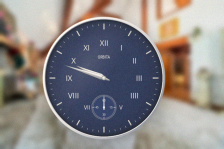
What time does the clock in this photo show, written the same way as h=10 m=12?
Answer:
h=9 m=48
